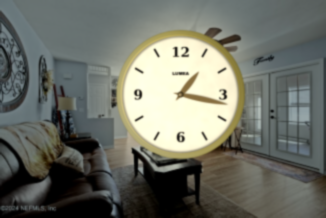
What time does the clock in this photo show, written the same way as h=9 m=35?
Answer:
h=1 m=17
